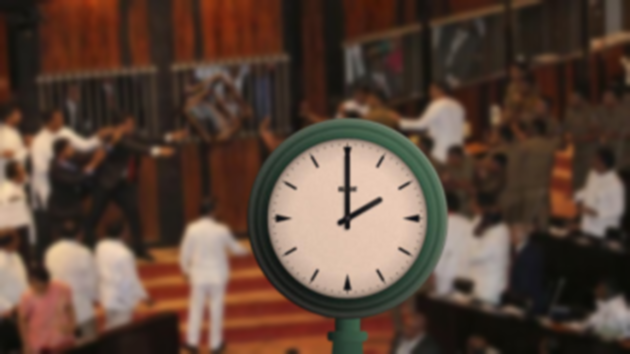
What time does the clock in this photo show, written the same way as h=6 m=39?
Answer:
h=2 m=0
